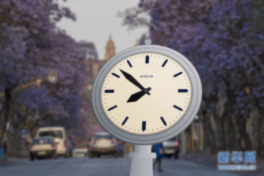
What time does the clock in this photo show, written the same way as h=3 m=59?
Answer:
h=7 m=52
